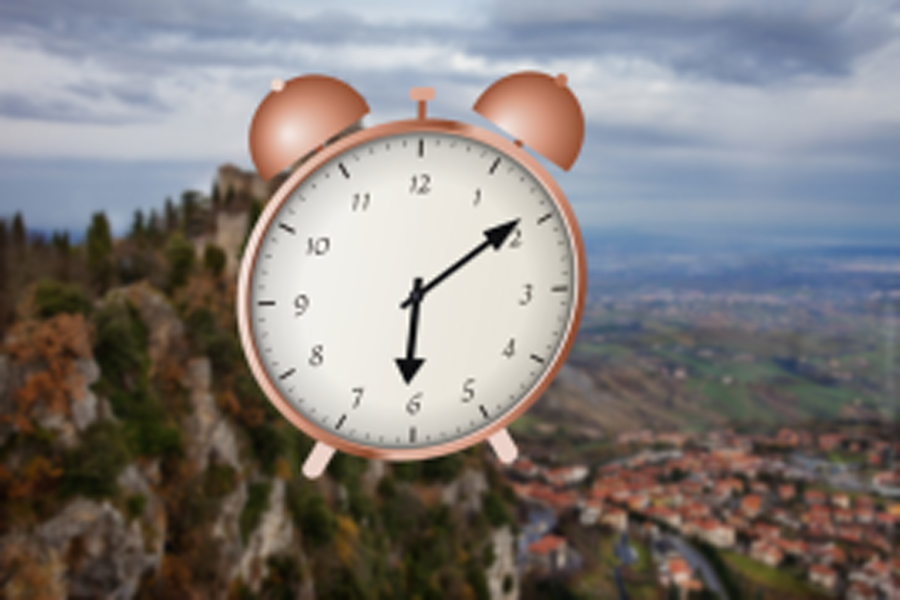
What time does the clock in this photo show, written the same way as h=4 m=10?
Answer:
h=6 m=9
